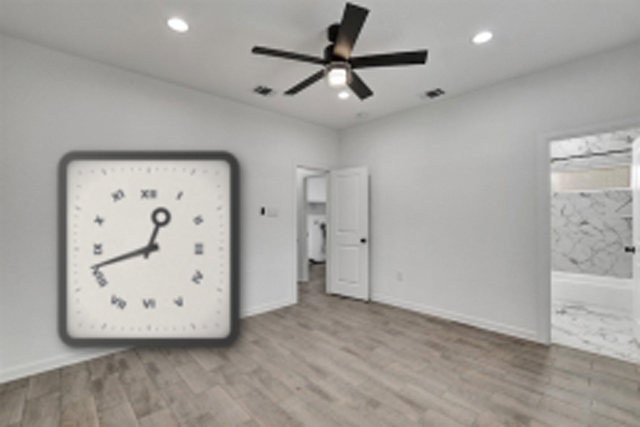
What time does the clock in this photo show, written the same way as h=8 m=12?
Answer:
h=12 m=42
